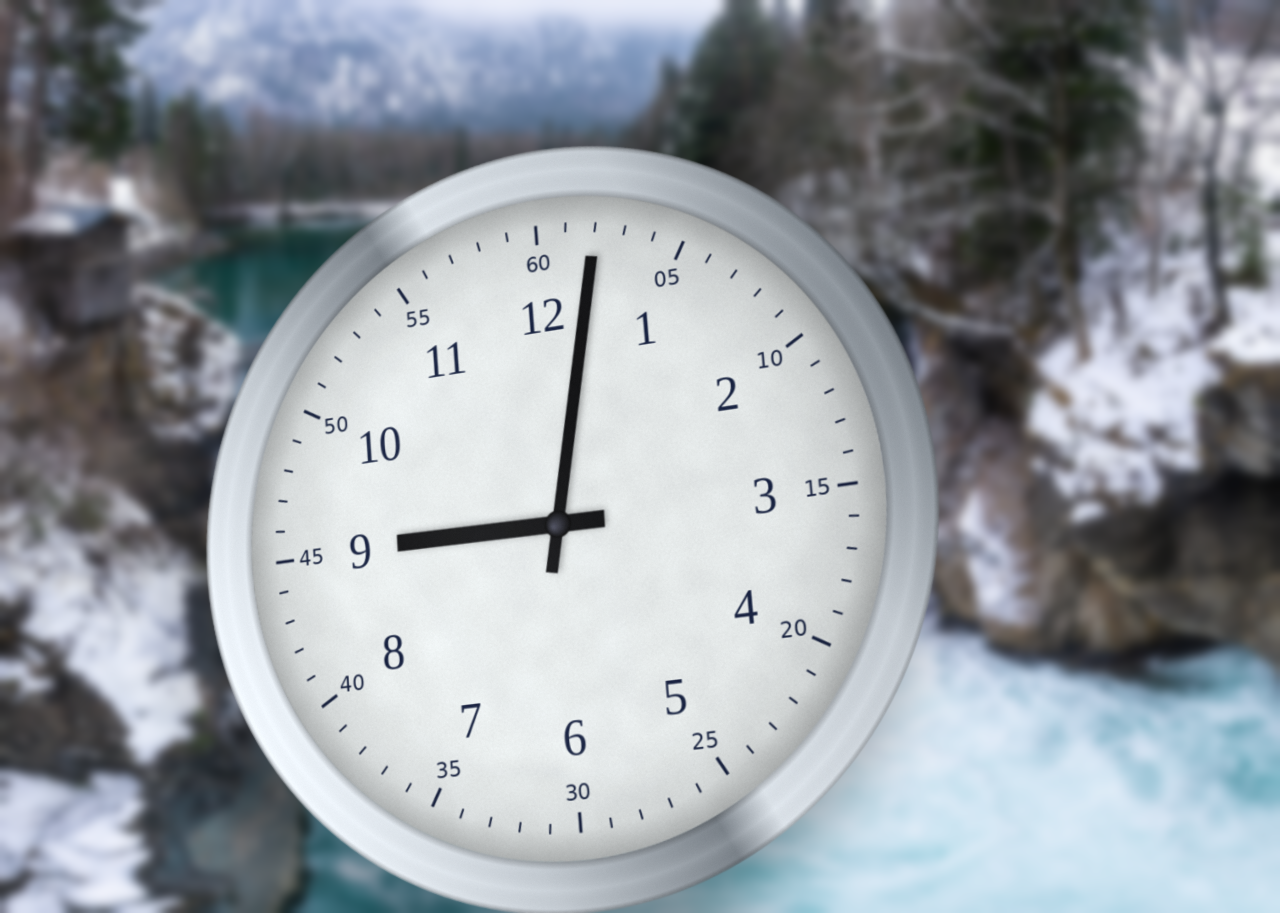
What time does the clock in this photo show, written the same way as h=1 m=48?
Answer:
h=9 m=2
